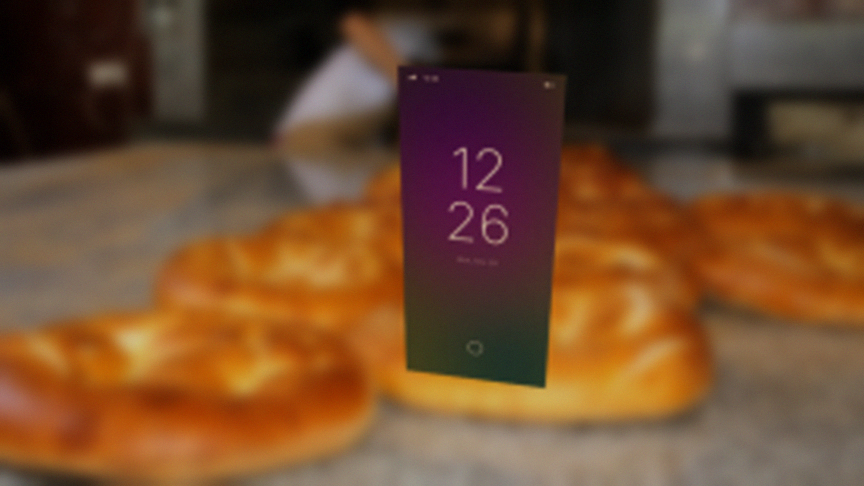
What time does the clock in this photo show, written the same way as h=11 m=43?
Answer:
h=12 m=26
